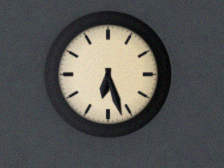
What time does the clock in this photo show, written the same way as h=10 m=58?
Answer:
h=6 m=27
